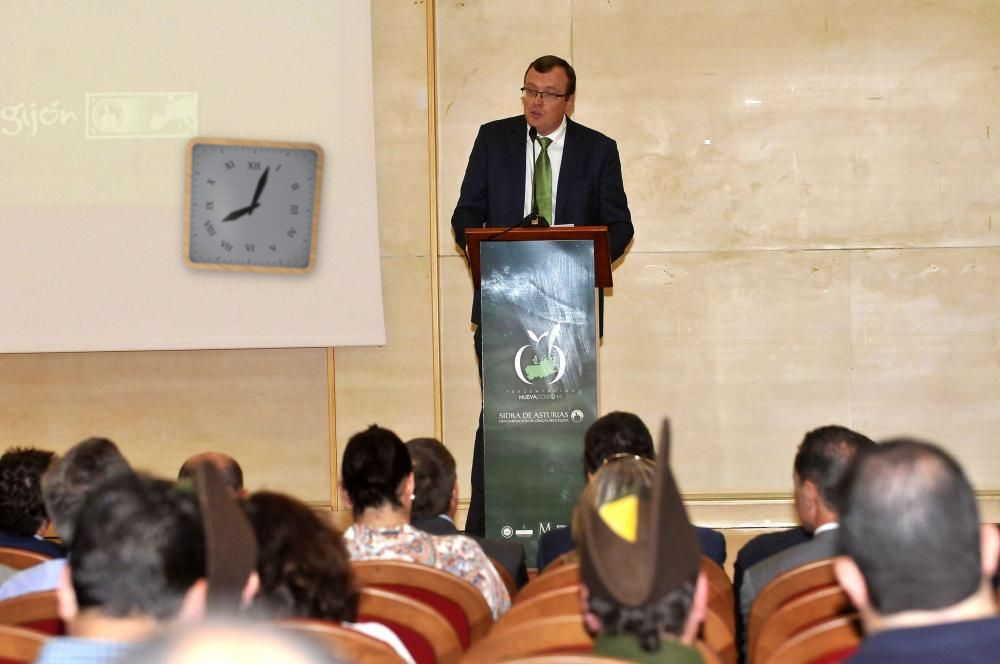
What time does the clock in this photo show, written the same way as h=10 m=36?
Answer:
h=8 m=3
